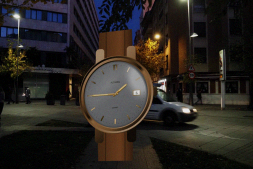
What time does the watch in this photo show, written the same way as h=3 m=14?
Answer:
h=1 m=45
